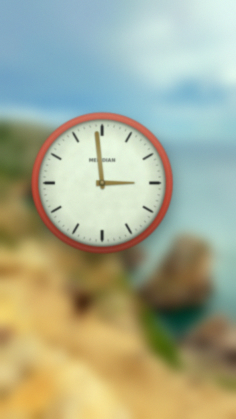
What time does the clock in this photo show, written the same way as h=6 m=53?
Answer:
h=2 m=59
